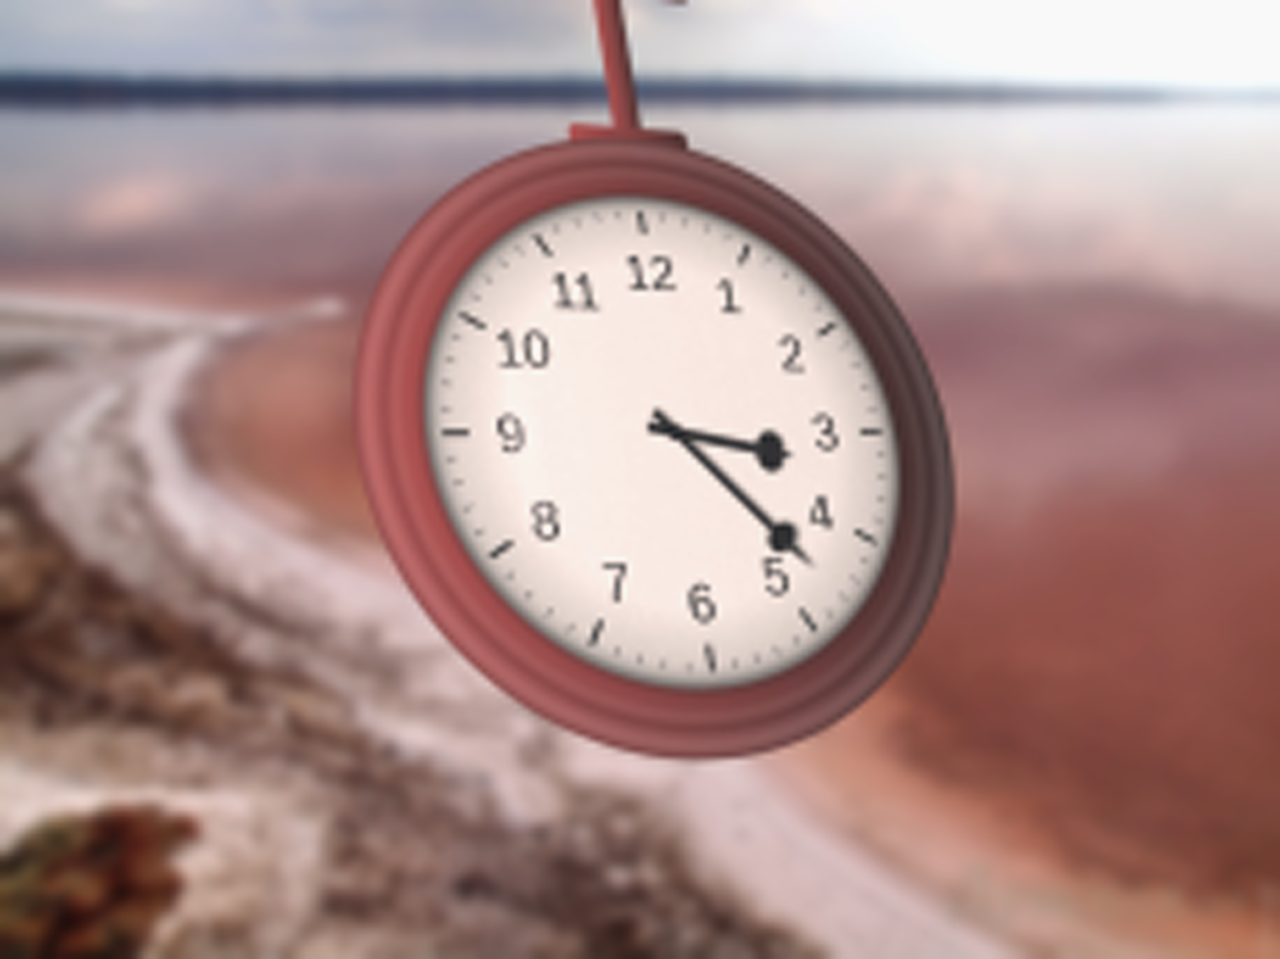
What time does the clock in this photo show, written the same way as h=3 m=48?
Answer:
h=3 m=23
